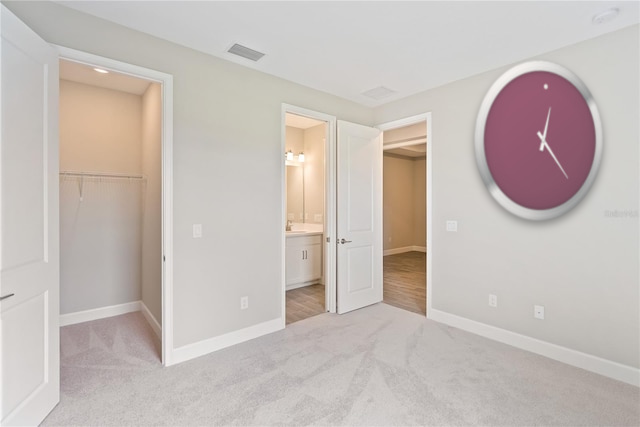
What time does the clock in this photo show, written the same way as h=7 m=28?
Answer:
h=12 m=23
